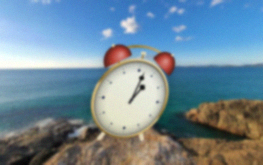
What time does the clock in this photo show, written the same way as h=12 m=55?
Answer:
h=1 m=2
